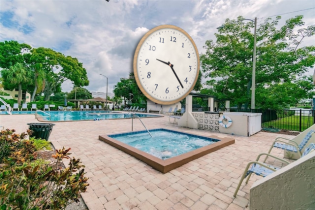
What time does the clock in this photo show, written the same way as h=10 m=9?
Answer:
h=9 m=23
